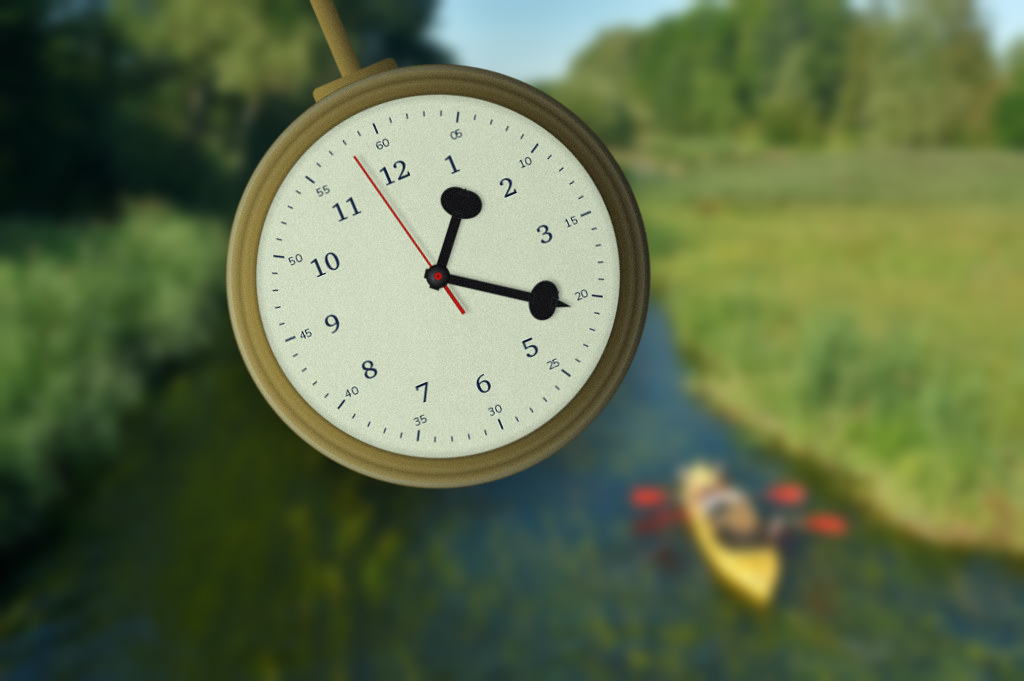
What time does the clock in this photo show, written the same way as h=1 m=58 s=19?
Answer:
h=1 m=20 s=58
